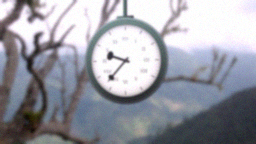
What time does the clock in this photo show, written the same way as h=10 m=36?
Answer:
h=9 m=37
